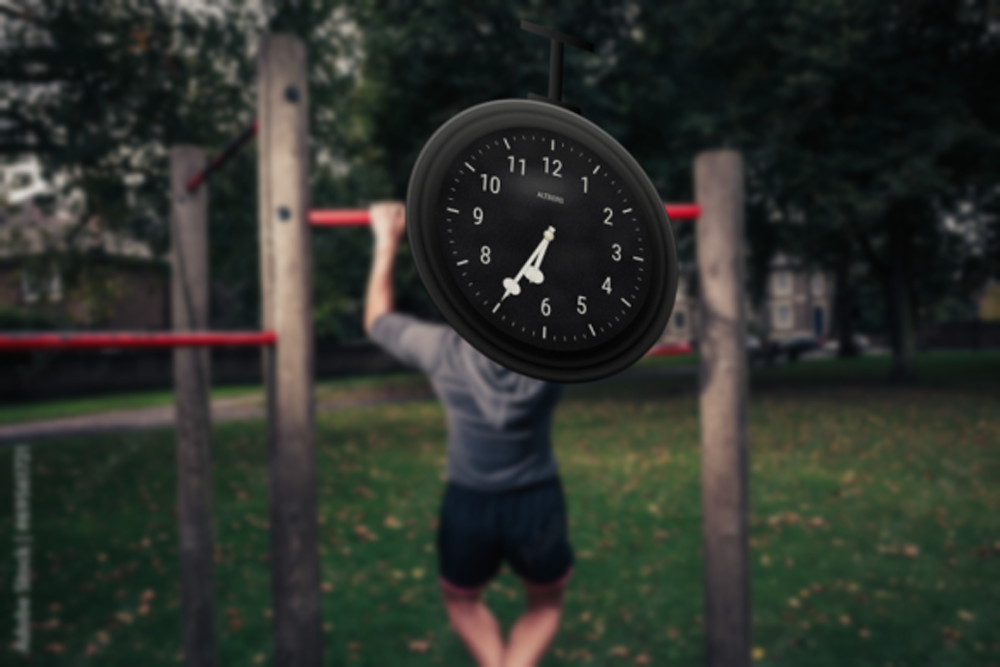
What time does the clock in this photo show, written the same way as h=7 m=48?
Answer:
h=6 m=35
